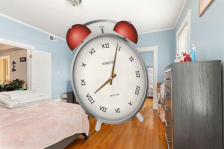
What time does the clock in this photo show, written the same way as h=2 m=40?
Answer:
h=8 m=4
